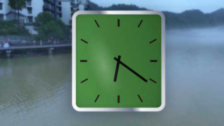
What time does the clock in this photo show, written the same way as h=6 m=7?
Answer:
h=6 m=21
